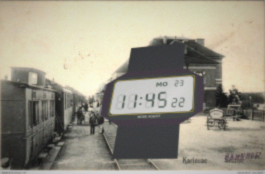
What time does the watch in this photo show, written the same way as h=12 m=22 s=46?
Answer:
h=11 m=45 s=22
